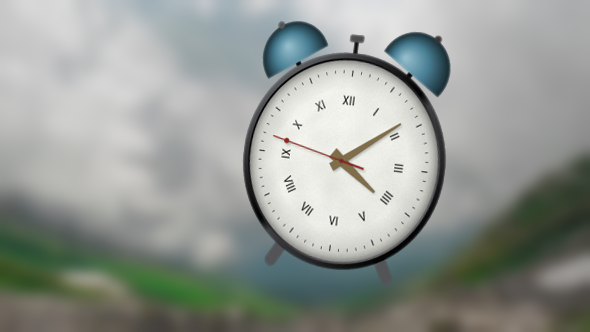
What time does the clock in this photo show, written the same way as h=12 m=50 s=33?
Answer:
h=4 m=8 s=47
